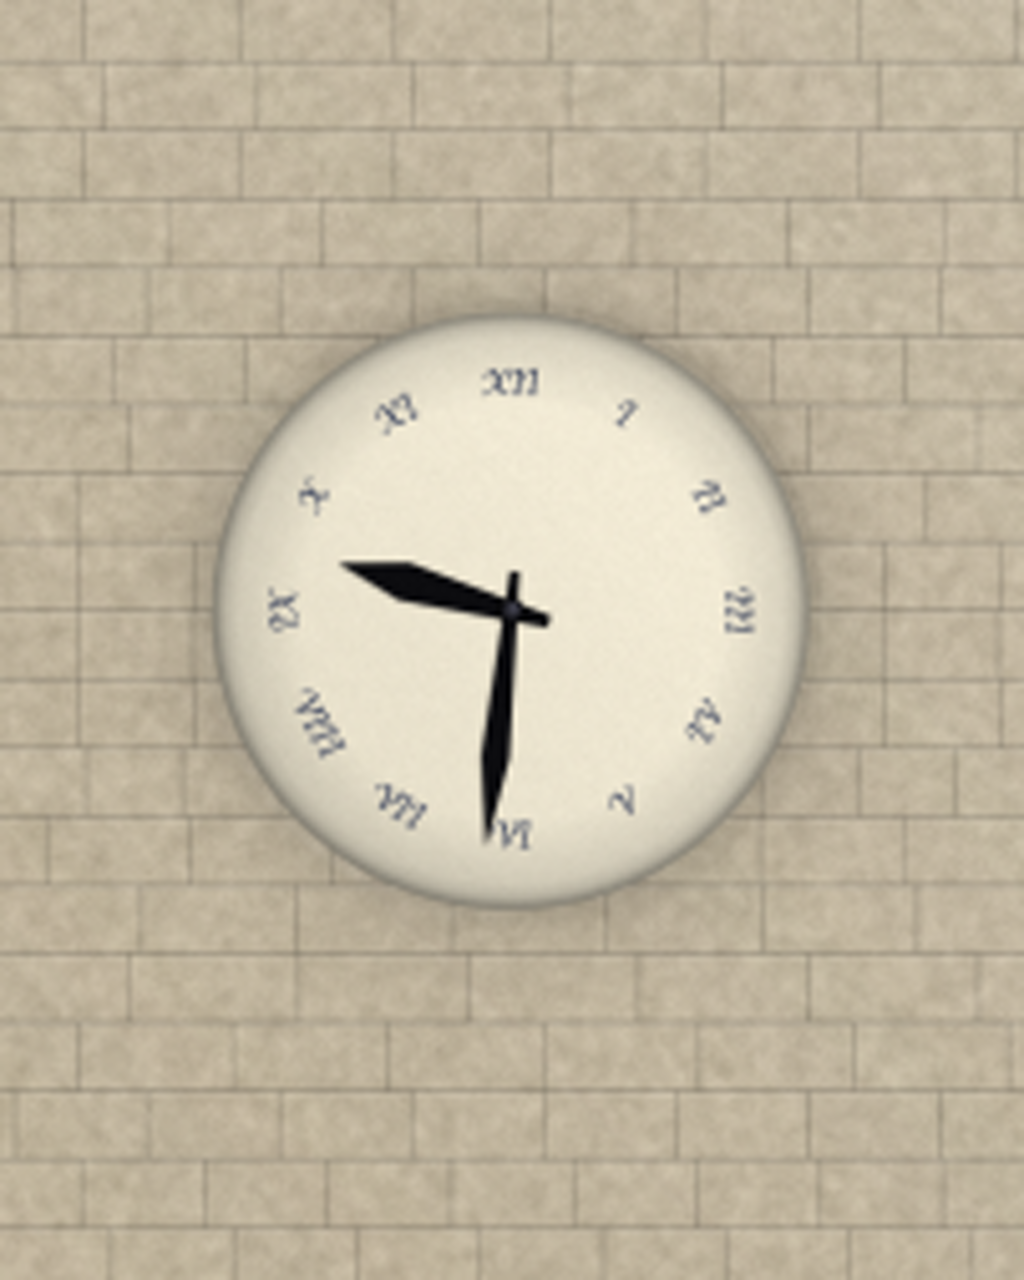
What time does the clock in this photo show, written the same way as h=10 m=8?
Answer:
h=9 m=31
